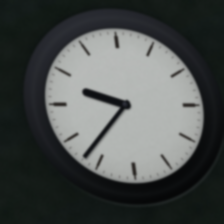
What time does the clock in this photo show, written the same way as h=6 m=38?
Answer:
h=9 m=37
